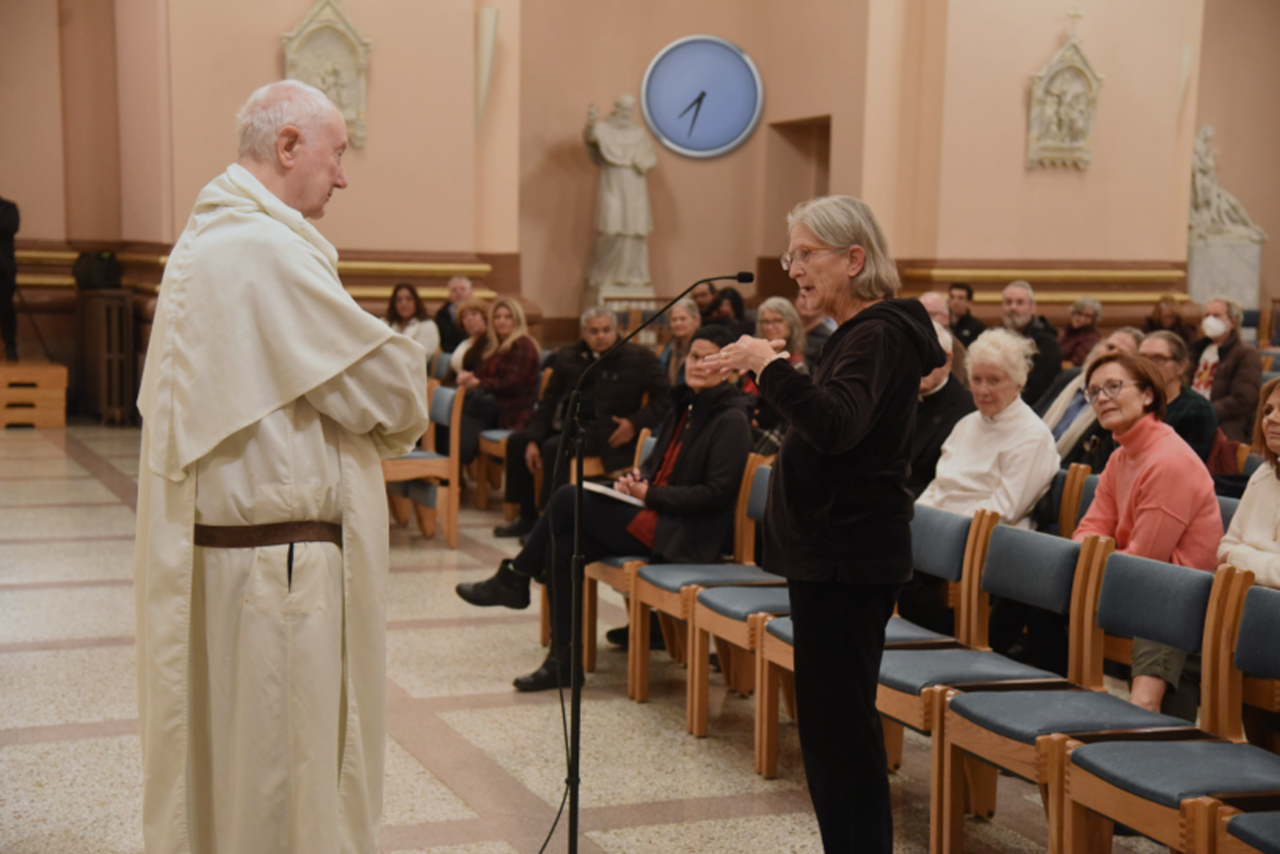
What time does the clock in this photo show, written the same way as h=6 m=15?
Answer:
h=7 m=33
